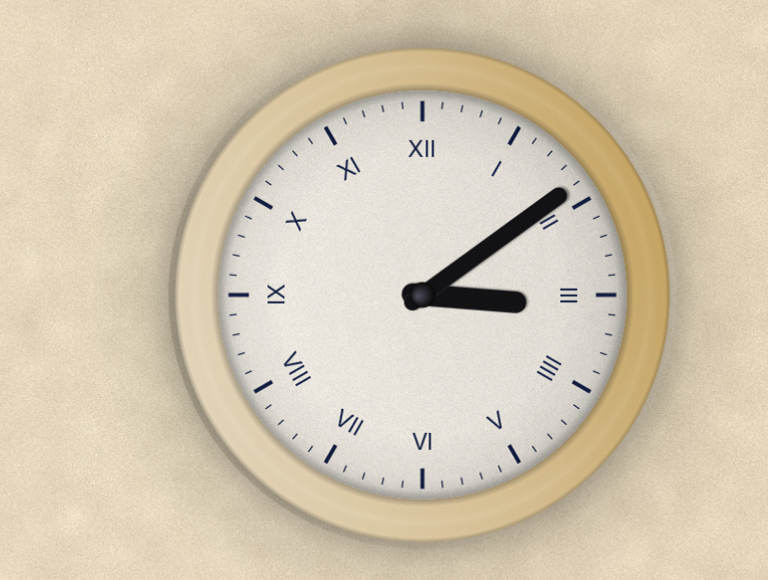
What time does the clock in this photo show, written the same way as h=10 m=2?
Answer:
h=3 m=9
